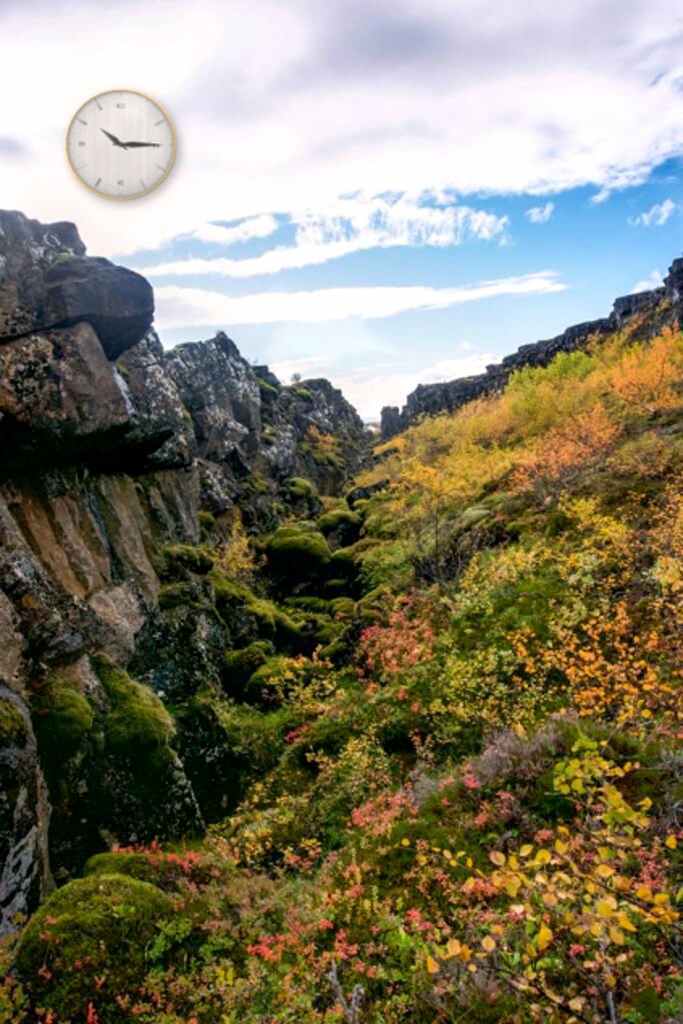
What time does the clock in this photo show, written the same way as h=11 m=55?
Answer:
h=10 m=15
